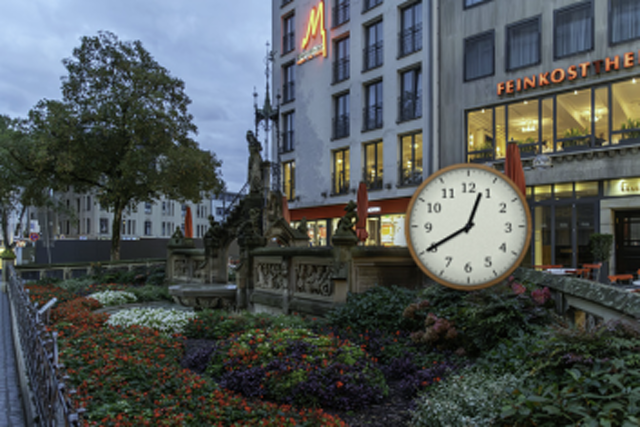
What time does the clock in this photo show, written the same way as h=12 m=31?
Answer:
h=12 m=40
